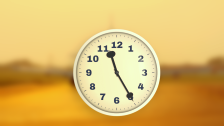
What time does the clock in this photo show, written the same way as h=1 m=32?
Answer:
h=11 m=25
